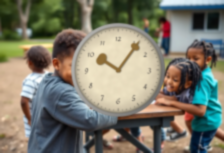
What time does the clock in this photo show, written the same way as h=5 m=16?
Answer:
h=10 m=6
